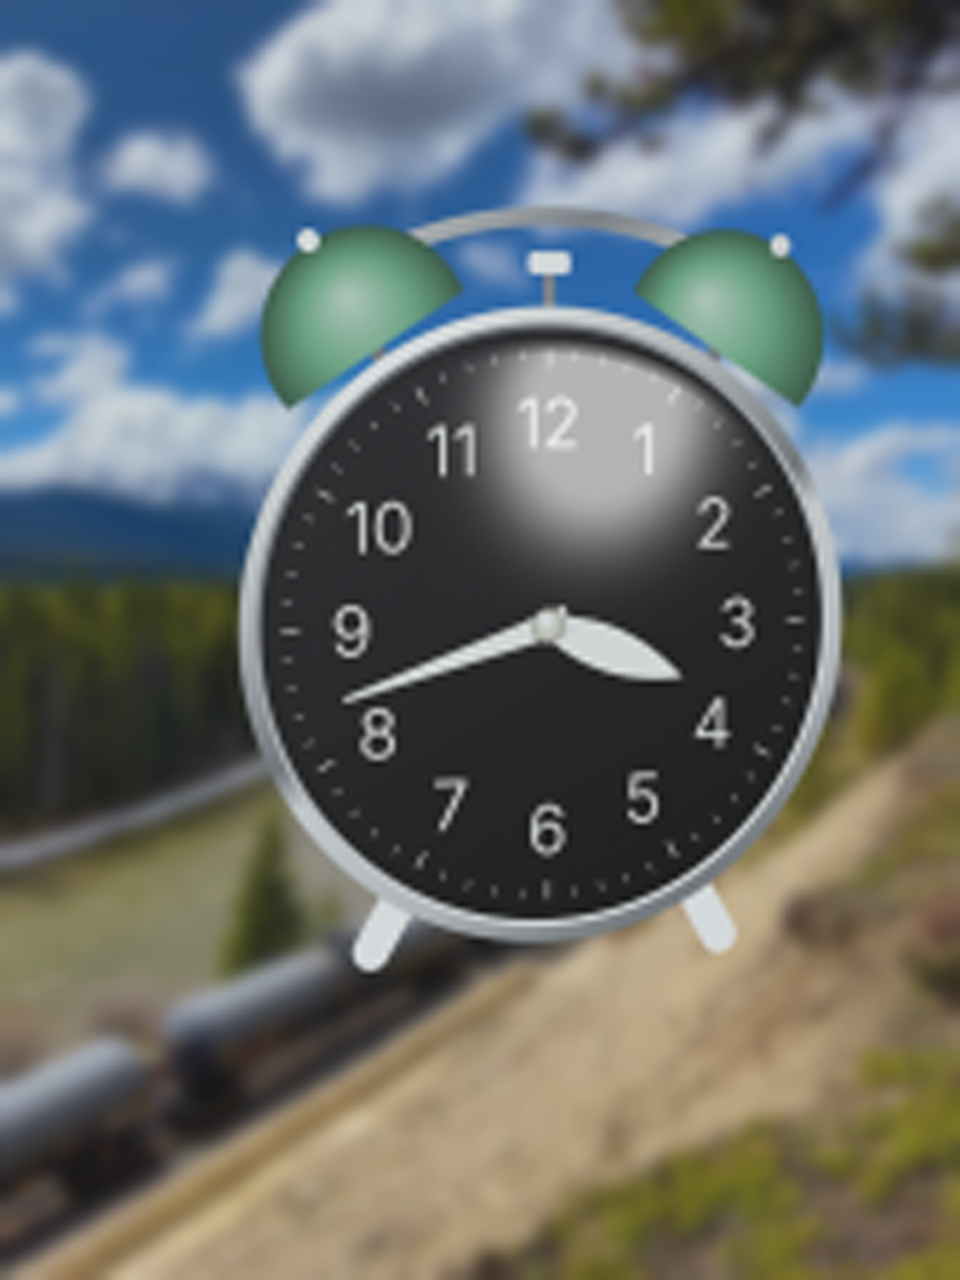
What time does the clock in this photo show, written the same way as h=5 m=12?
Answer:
h=3 m=42
